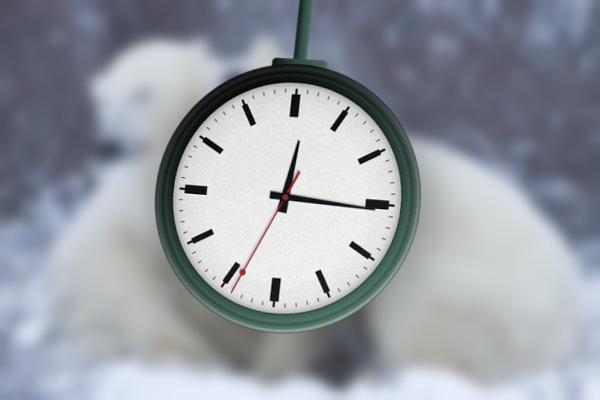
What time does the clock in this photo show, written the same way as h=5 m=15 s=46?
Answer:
h=12 m=15 s=34
